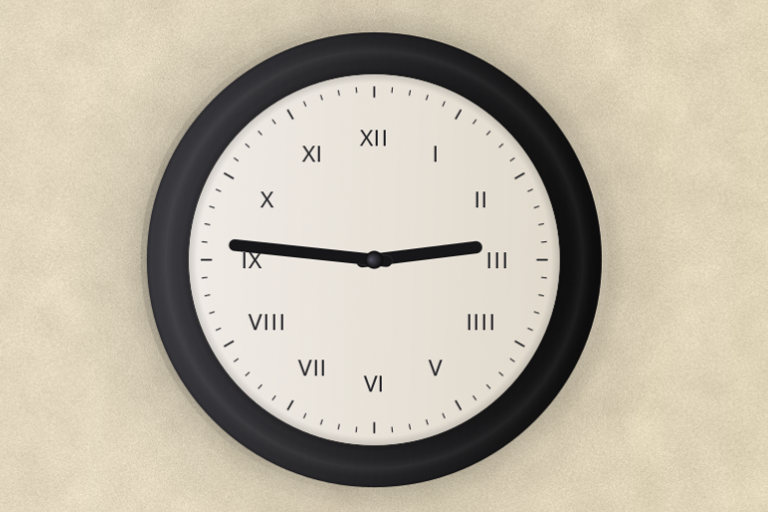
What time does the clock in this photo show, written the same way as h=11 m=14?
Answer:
h=2 m=46
